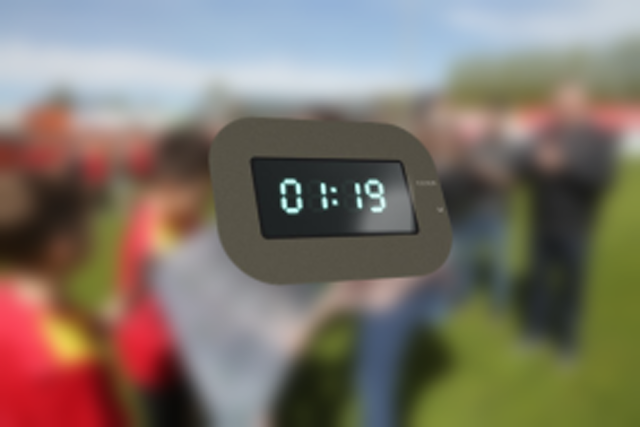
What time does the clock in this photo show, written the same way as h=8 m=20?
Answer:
h=1 m=19
